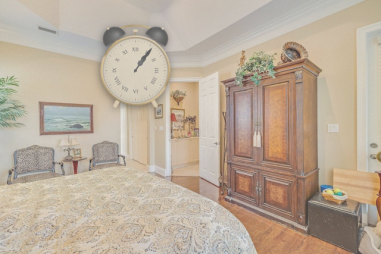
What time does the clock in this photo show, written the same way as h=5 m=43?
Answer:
h=1 m=6
